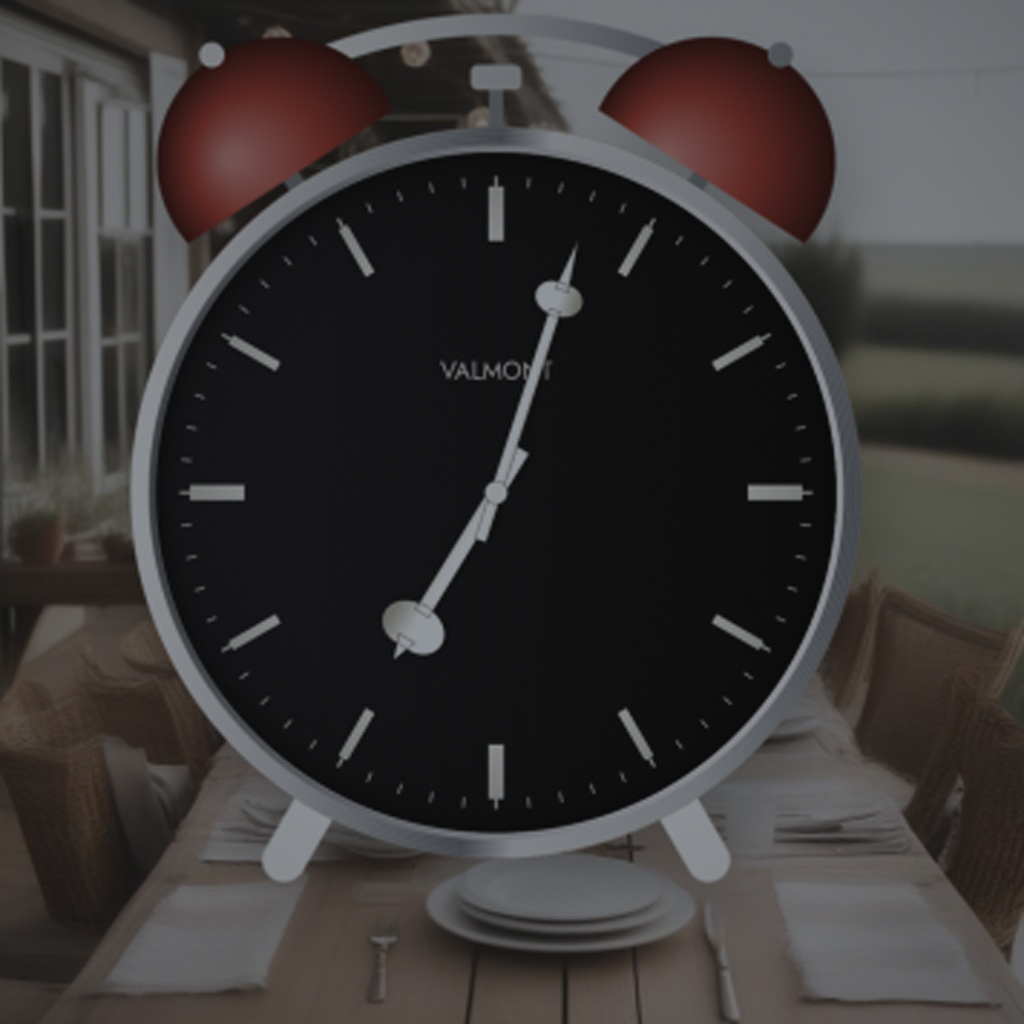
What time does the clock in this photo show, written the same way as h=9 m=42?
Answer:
h=7 m=3
